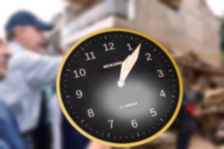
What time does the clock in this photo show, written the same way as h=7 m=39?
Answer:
h=1 m=7
